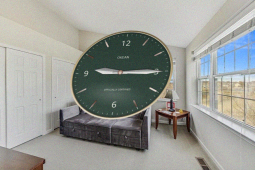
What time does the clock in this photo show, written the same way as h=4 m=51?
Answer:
h=9 m=15
